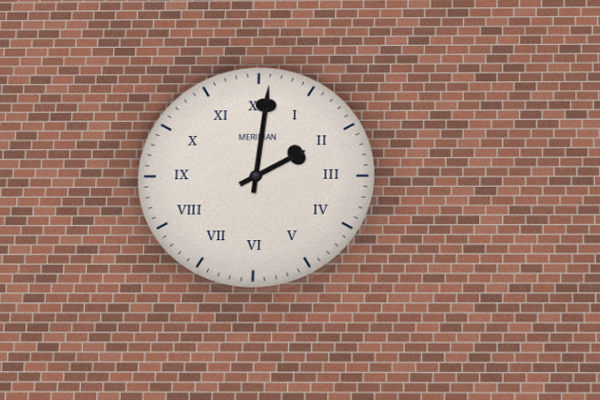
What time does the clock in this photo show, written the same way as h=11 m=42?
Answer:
h=2 m=1
